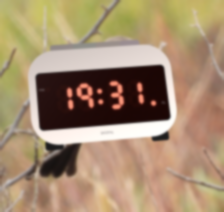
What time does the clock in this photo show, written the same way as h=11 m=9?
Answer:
h=19 m=31
